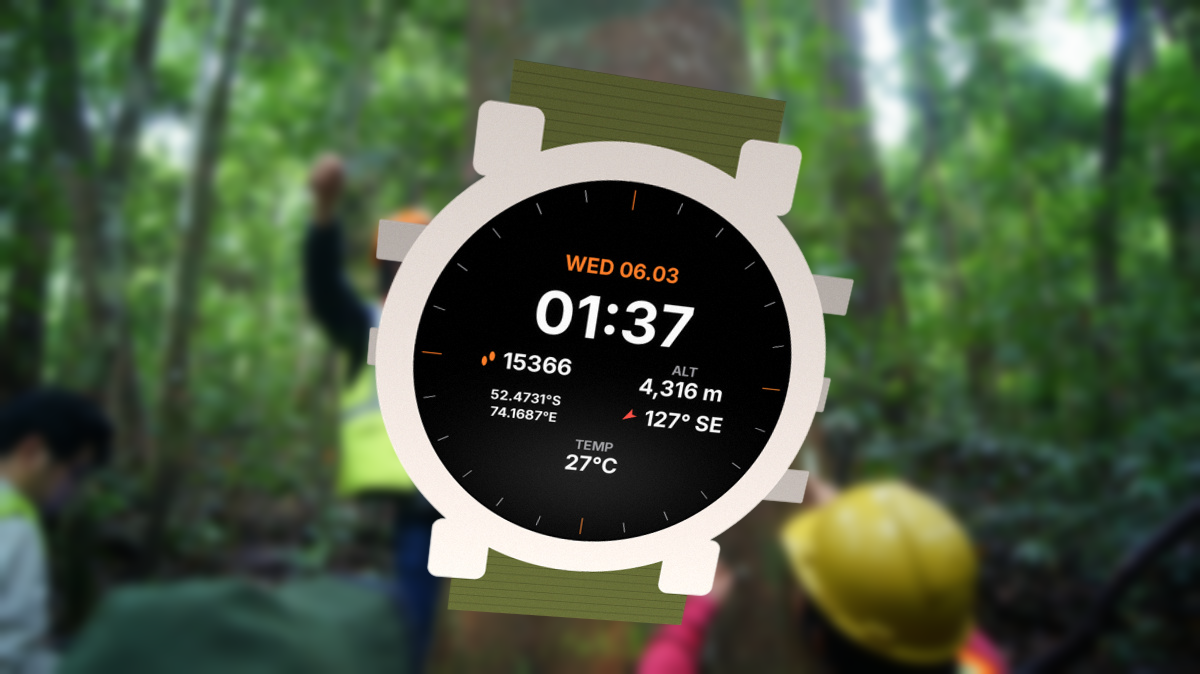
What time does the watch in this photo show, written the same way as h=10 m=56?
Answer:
h=1 m=37
